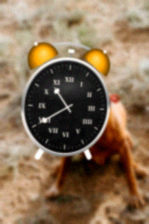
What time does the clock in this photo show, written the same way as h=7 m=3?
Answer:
h=10 m=40
